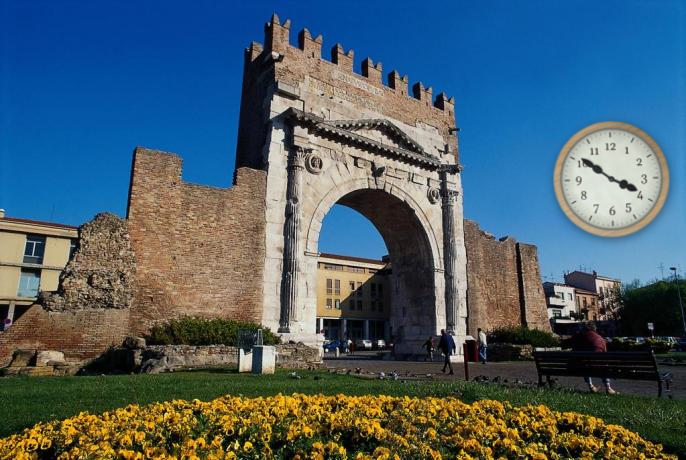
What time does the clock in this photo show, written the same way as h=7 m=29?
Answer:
h=3 m=51
